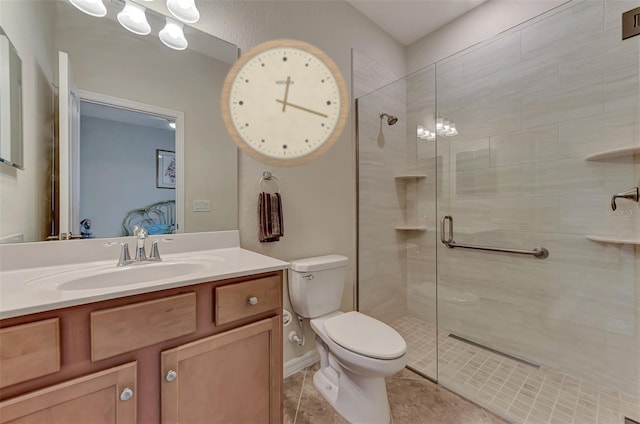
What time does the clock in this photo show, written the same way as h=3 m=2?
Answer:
h=12 m=18
